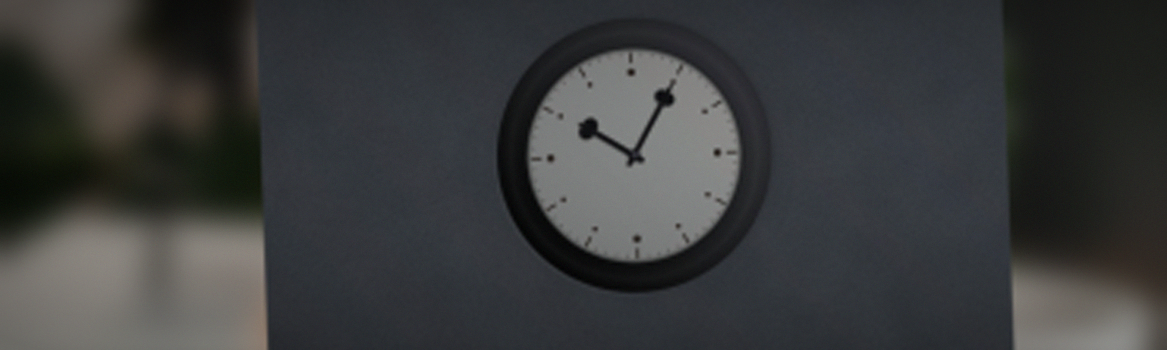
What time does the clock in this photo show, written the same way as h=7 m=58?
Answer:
h=10 m=5
